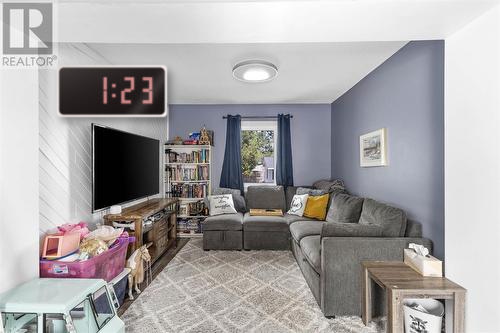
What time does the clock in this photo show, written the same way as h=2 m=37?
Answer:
h=1 m=23
